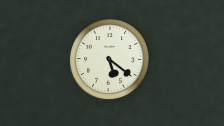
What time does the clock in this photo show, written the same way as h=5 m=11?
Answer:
h=5 m=21
